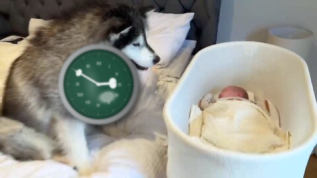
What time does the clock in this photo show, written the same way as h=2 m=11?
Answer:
h=2 m=50
